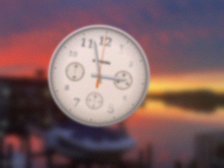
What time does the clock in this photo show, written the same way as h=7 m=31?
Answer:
h=2 m=57
